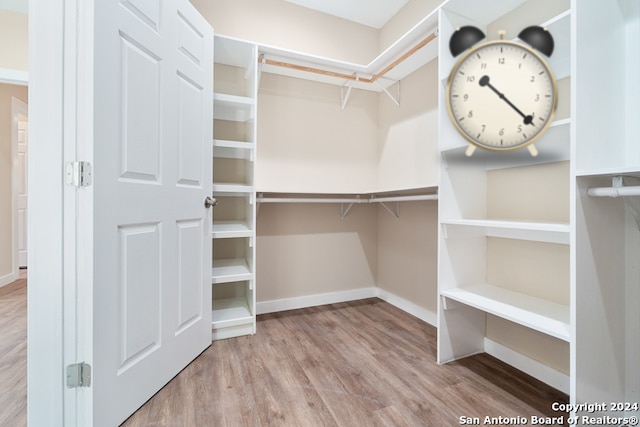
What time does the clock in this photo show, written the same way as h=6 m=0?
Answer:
h=10 m=22
